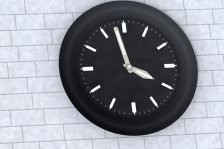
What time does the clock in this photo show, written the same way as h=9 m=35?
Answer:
h=3 m=58
